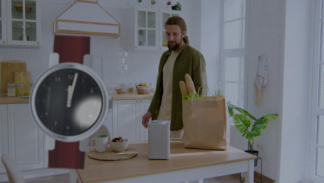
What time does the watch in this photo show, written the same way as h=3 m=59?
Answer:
h=12 m=2
